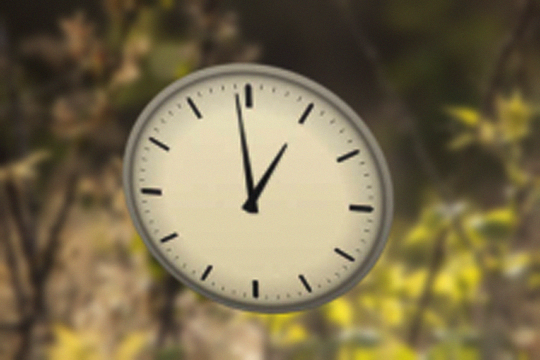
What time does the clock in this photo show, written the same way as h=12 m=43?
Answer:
h=12 m=59
